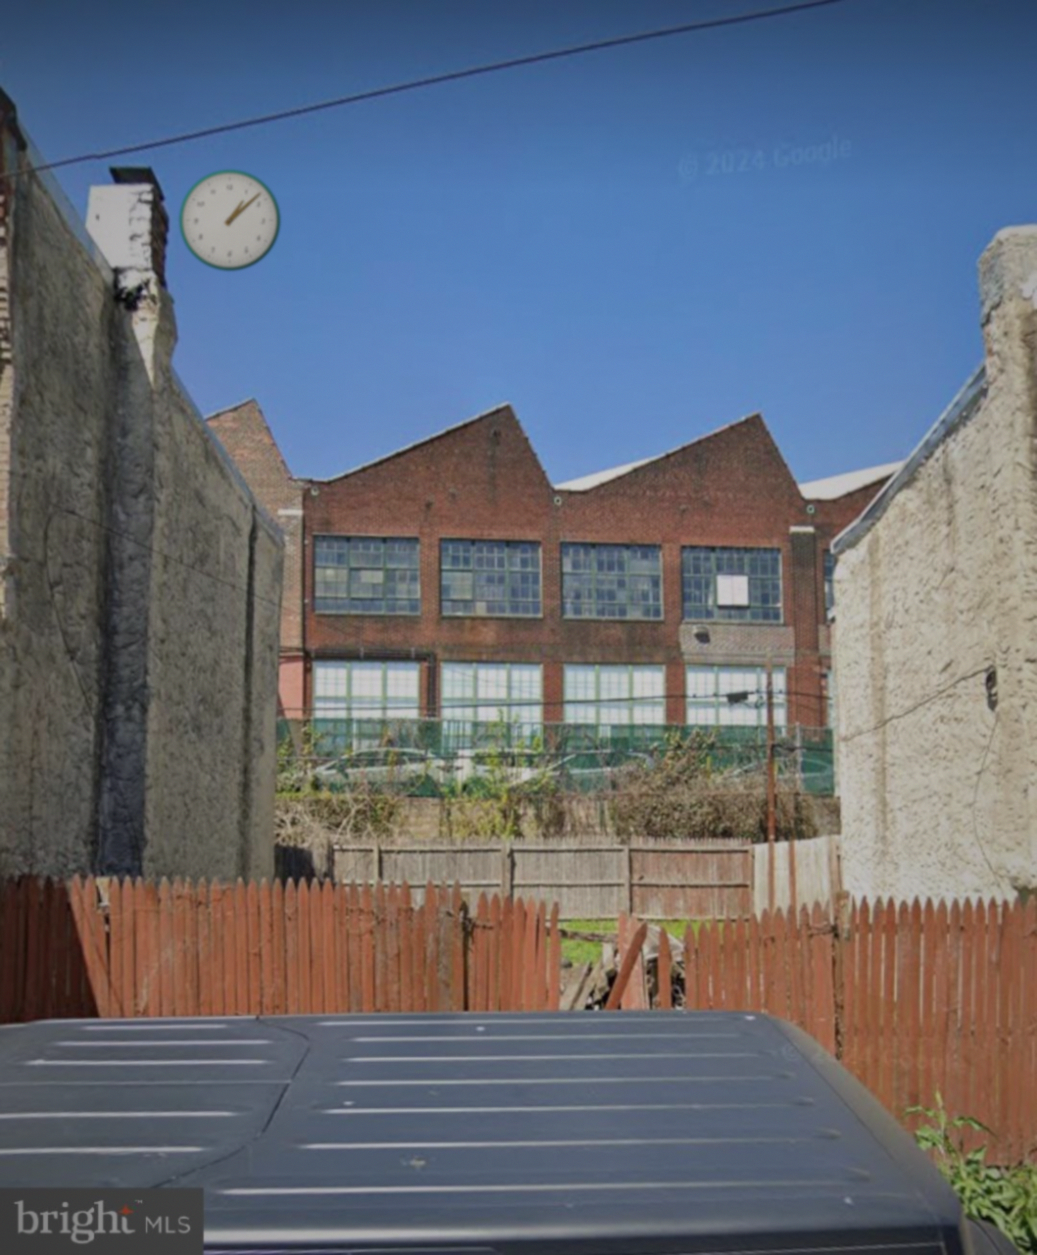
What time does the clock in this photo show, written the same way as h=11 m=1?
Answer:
h=1 m=8
